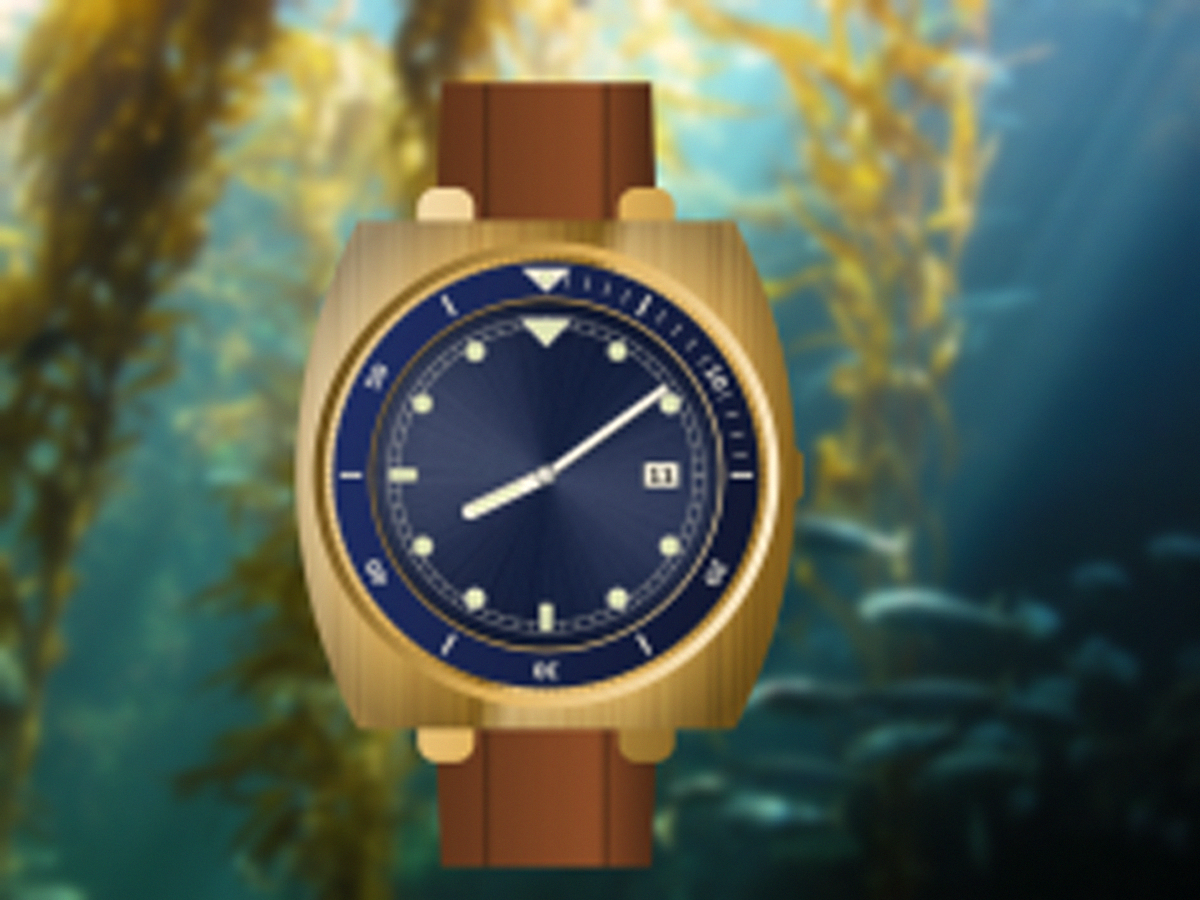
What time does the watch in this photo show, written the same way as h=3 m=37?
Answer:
h=8 m=9
